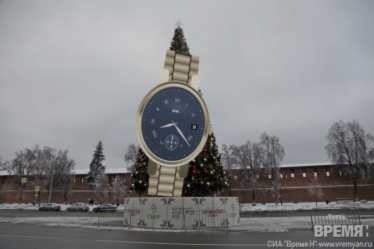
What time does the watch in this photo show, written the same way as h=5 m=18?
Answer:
h=8 m=22
